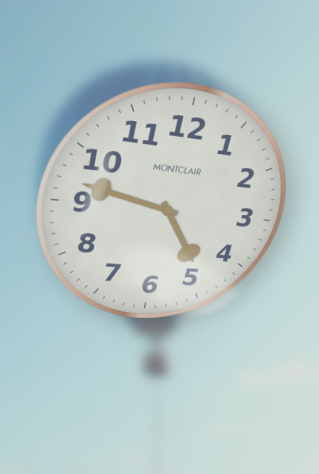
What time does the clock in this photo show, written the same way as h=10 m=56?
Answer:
h=4 m=47
